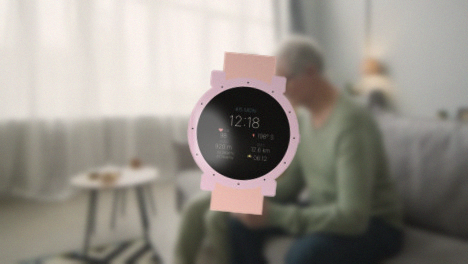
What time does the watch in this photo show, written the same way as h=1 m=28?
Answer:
h=12 m=18
